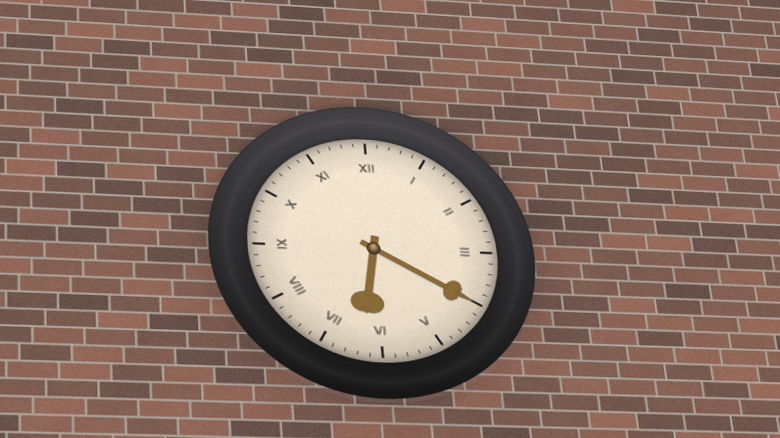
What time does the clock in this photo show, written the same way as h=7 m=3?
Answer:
h=6 m=20
